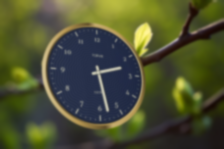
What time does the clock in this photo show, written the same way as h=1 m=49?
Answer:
h=2 m=28
